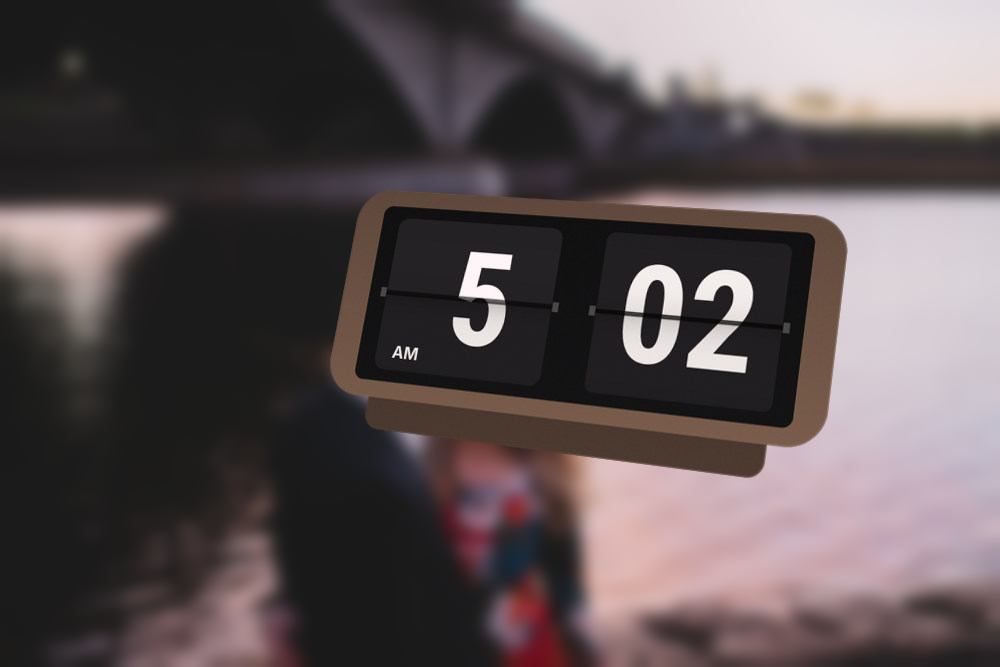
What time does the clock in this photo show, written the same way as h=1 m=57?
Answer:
h=5 m=2
